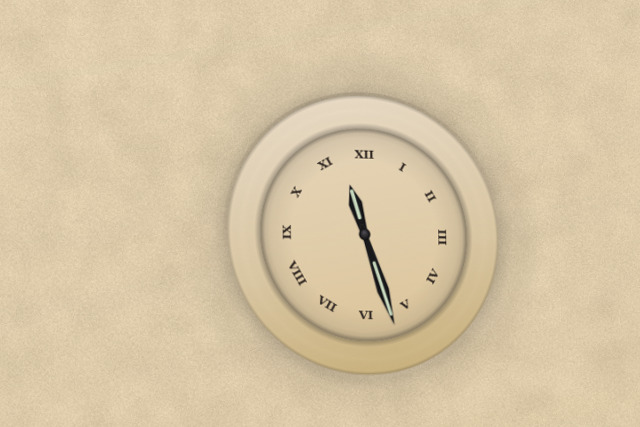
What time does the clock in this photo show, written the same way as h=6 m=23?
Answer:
h=11 m=27
